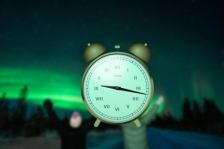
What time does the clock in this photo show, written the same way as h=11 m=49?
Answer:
h=9 m=17
